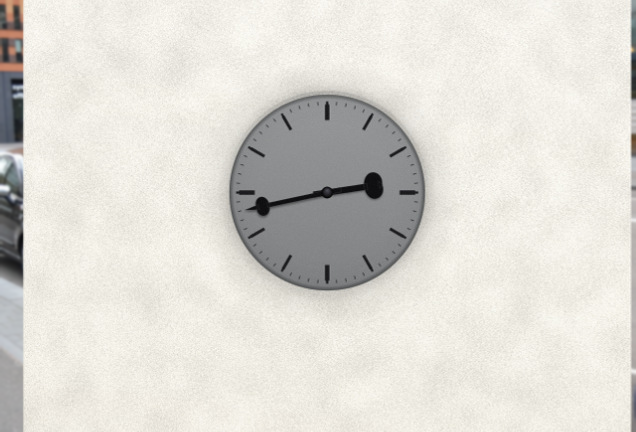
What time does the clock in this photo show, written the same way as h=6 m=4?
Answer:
h=2 m=43
